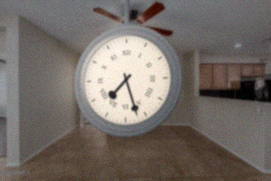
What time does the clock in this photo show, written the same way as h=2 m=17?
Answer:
h=7 m=27
